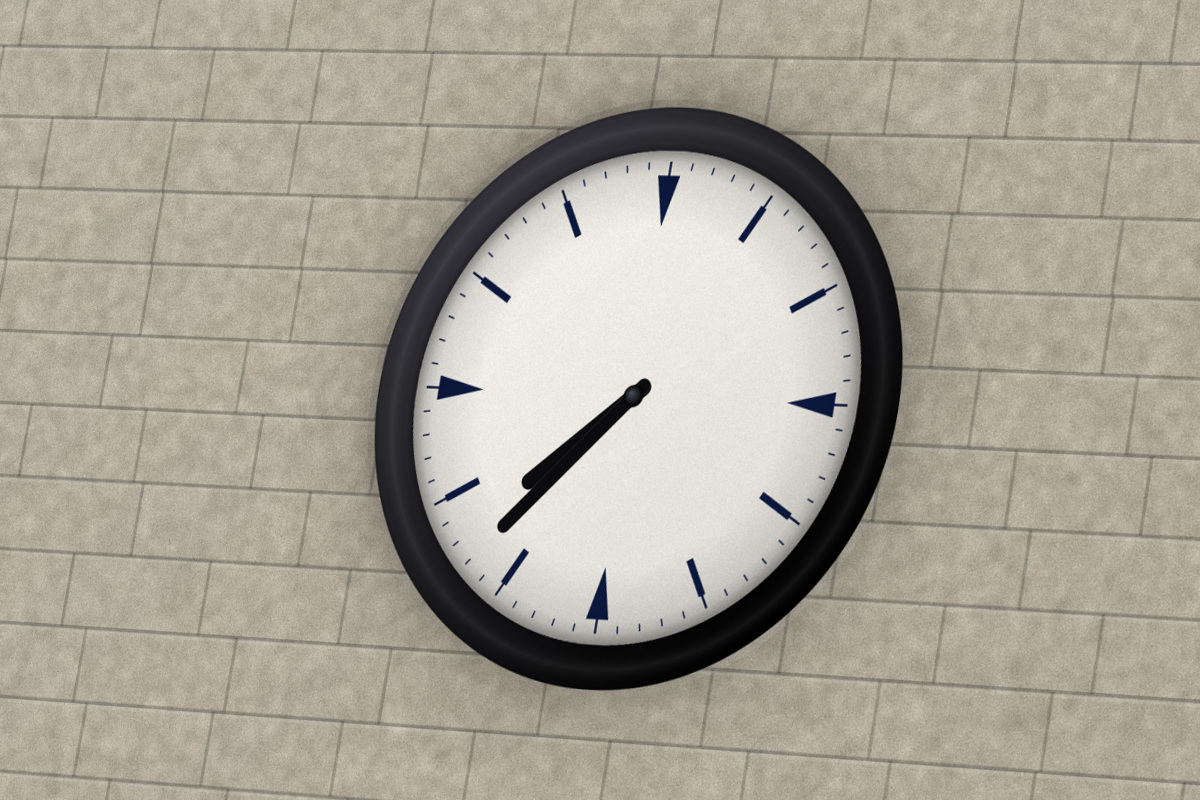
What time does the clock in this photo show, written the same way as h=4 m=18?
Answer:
h=7 m=37
